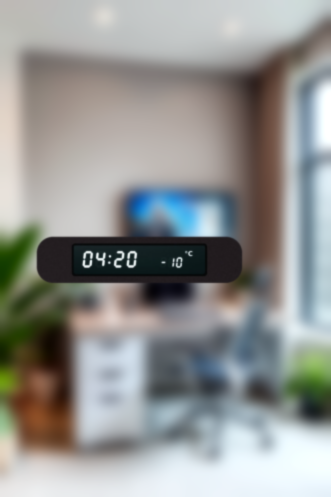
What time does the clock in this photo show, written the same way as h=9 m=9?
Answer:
h=4 m=20
